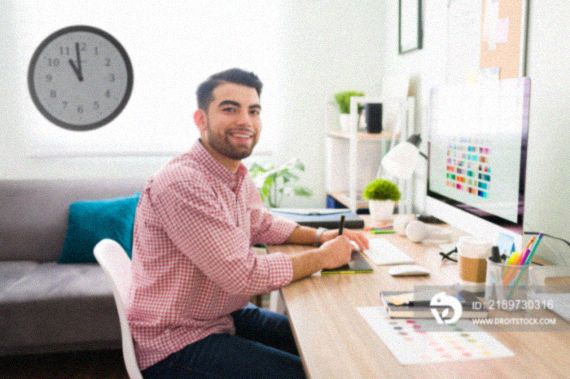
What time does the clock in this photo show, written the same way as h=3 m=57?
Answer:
h=10 m=59
